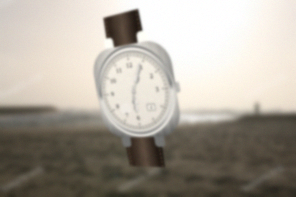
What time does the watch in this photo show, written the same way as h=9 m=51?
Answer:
h=6 m=4
